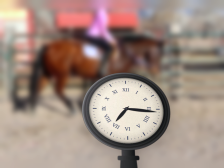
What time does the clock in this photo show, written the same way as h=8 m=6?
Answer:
h=7 m=16
